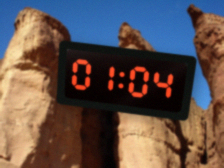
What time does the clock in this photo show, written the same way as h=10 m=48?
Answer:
h=1 m=4
